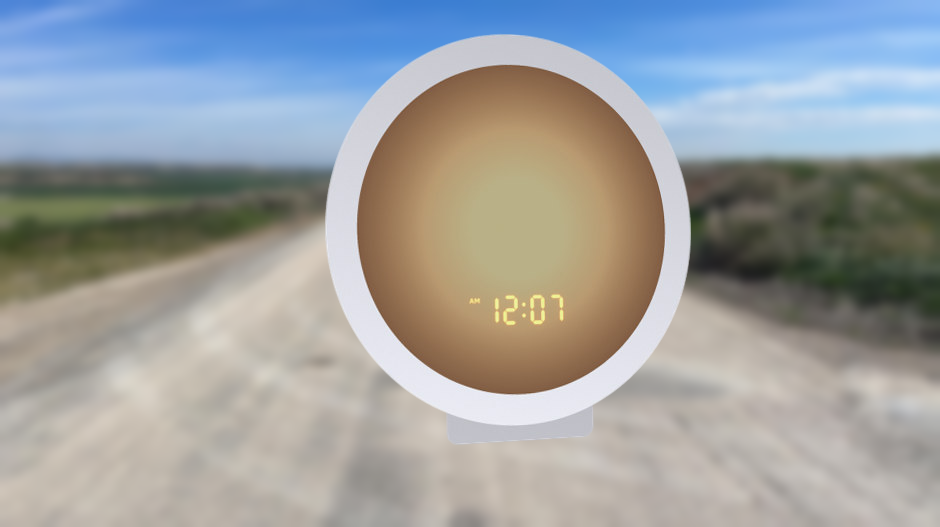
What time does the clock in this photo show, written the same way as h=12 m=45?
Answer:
h=12 m=7
